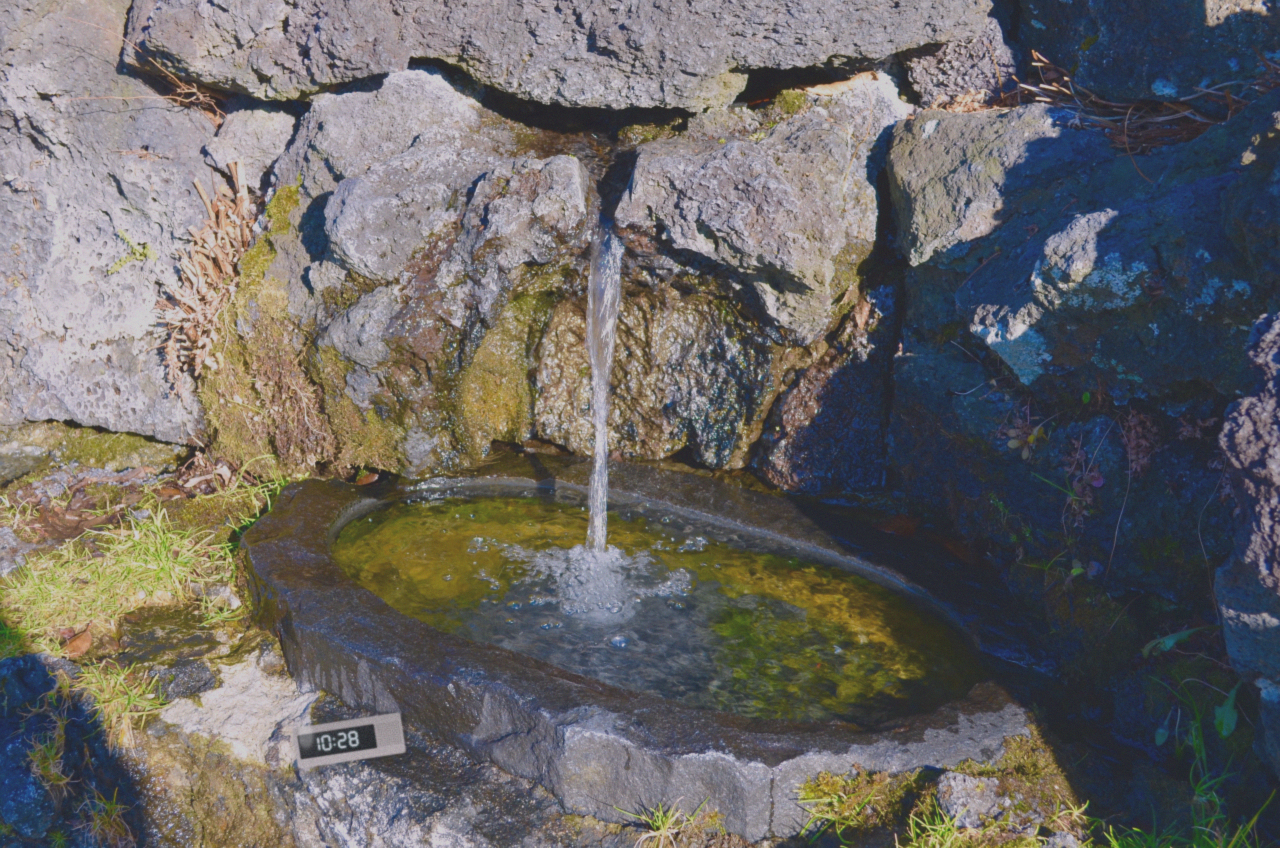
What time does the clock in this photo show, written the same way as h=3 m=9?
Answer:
h=10 m=28
